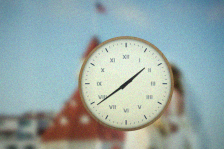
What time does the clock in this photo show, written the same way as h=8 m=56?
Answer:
h=1 m=39
